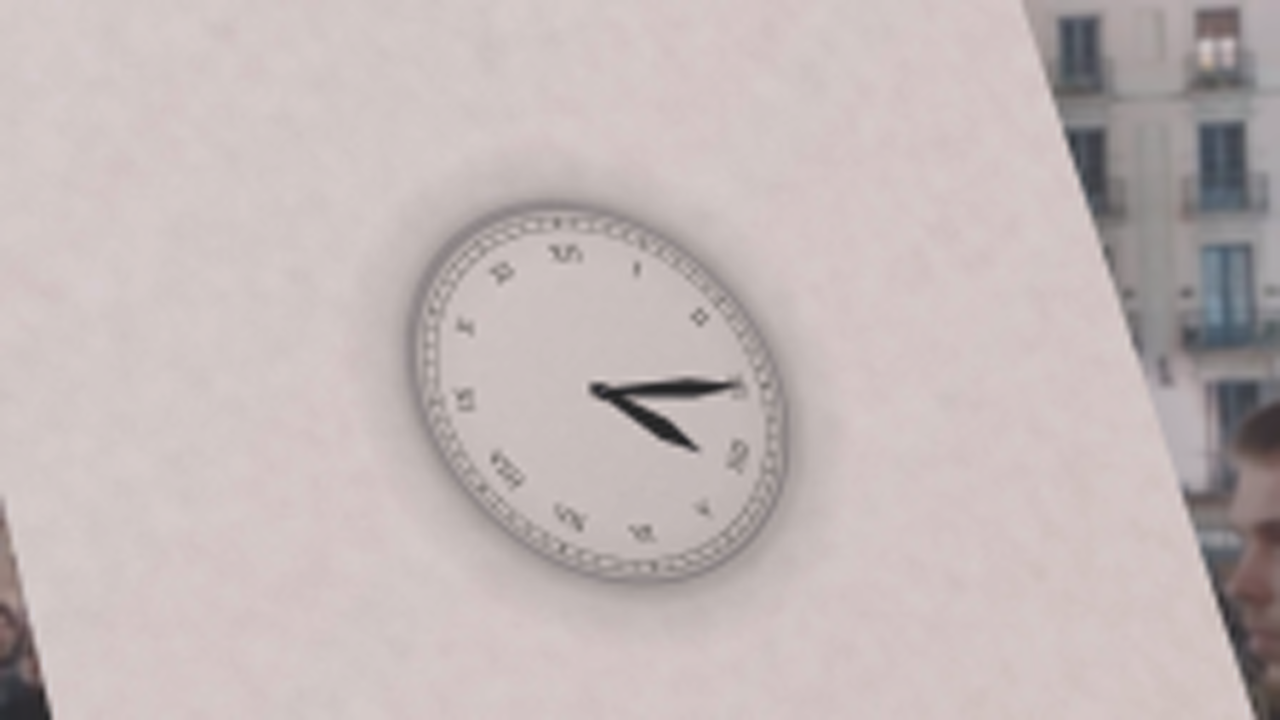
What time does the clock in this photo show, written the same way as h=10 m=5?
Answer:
h=4 m=15
